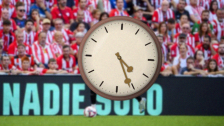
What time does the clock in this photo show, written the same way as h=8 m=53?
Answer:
h=4 m=26
